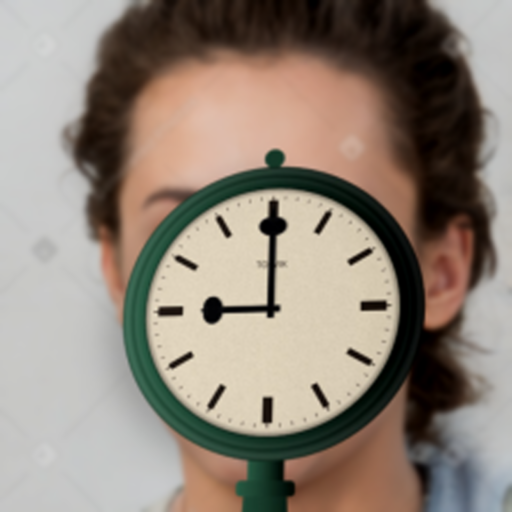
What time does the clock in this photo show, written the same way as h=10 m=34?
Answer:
h=9 m=0
